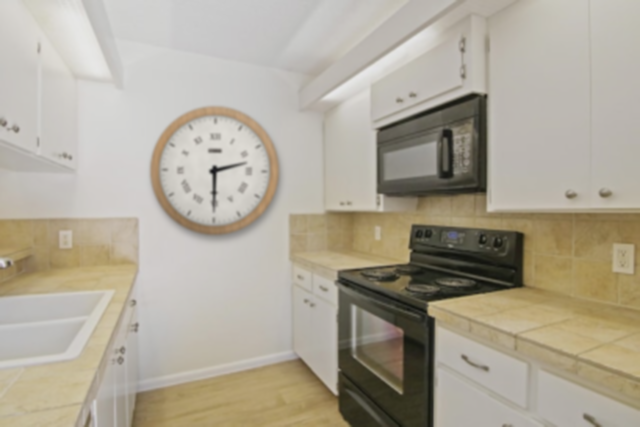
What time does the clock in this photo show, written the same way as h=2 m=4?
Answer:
h=2 m=30
